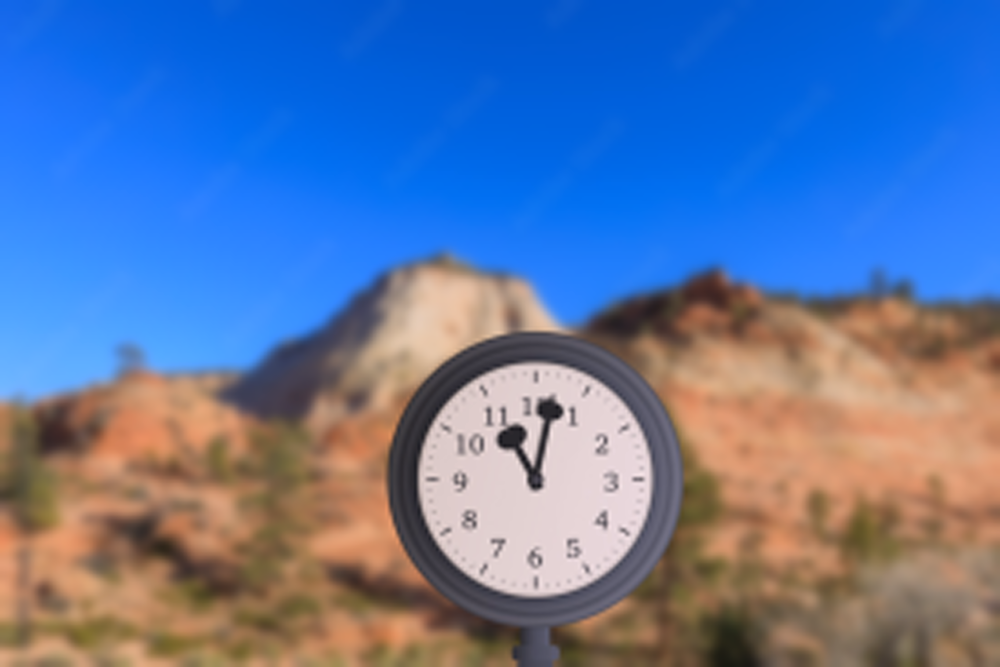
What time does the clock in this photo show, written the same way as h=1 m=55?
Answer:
h=11 m=2
